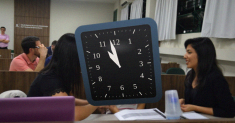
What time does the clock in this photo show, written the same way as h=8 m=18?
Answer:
h=10 m=58
